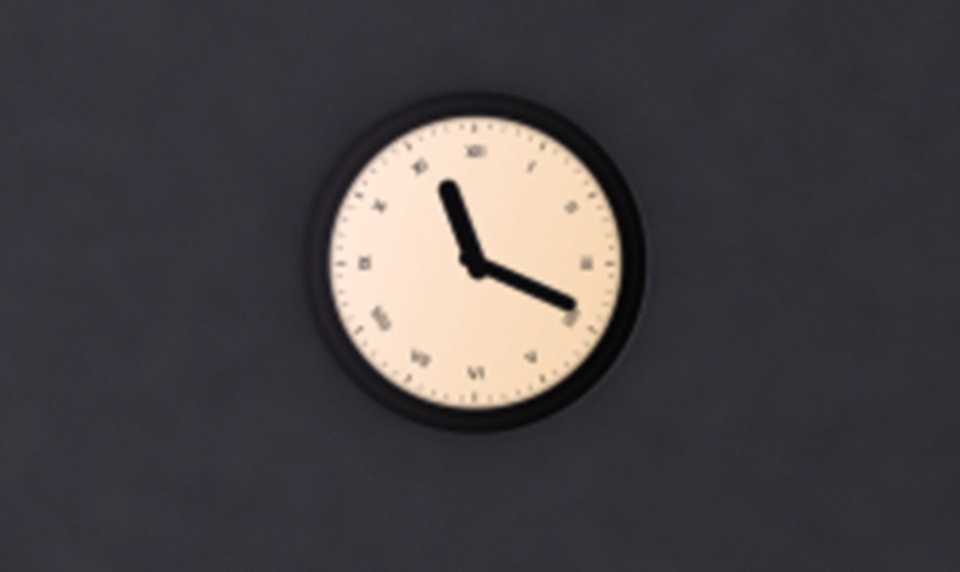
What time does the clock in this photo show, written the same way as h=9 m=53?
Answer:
h=11 m=19
